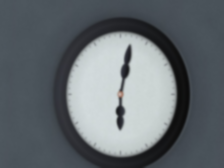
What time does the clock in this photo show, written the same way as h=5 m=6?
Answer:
h=6 m=2
